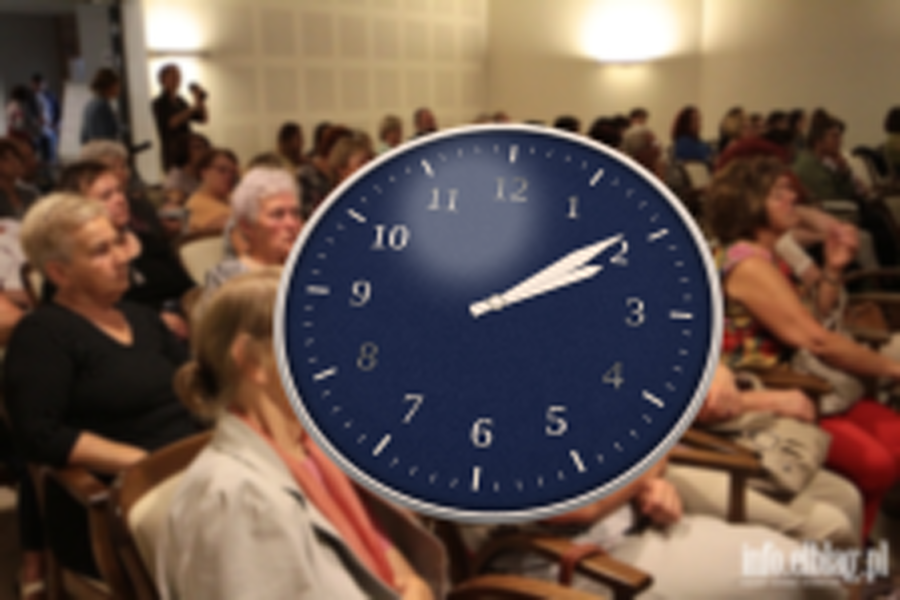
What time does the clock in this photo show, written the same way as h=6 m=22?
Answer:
h=2 m=9
